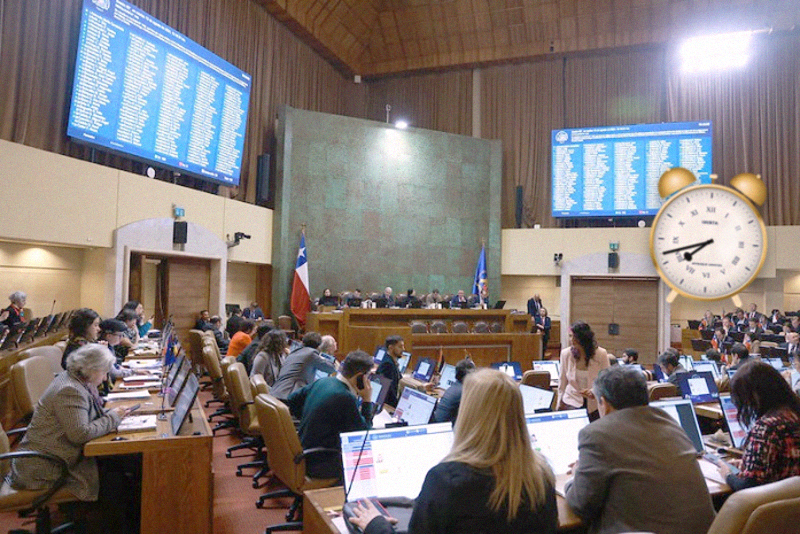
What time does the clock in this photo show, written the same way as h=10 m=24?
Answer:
h=7 m=42
